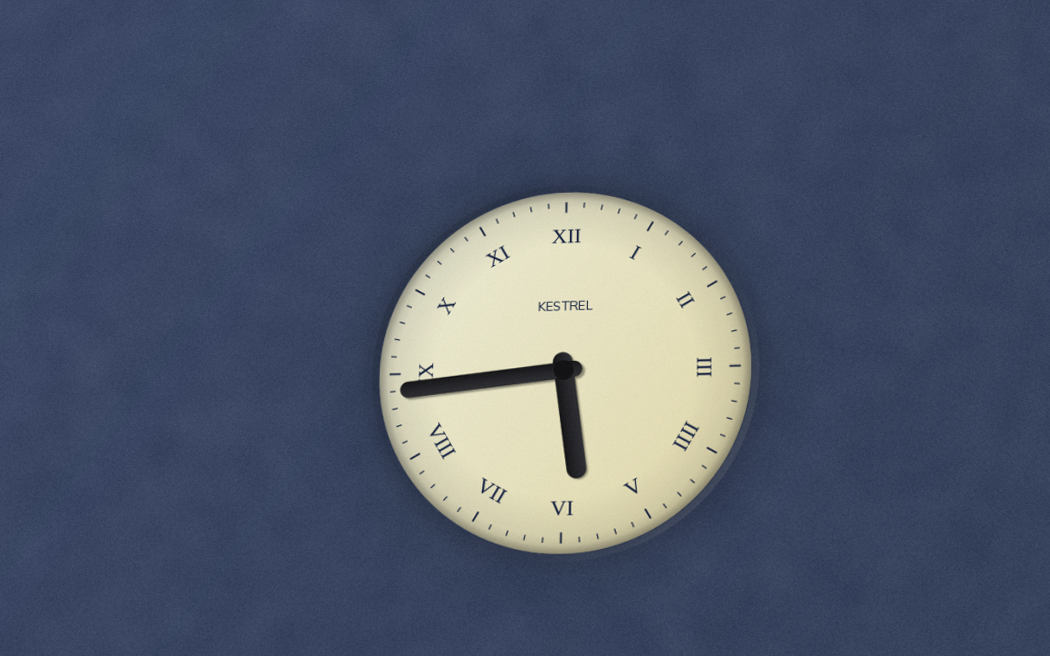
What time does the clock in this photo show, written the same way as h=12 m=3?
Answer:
h=5 m=44
